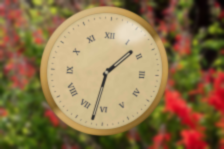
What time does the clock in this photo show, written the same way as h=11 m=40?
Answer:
h=1 m=32
